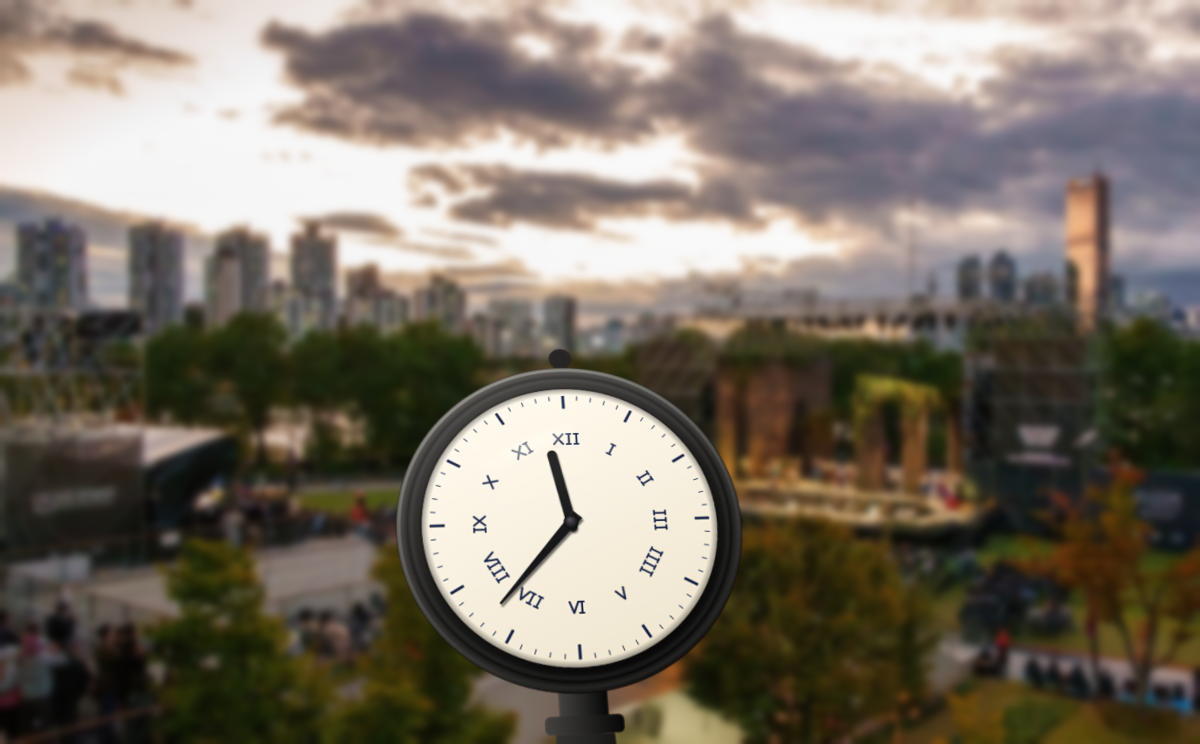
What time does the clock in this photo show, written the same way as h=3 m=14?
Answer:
h=11 m=37
